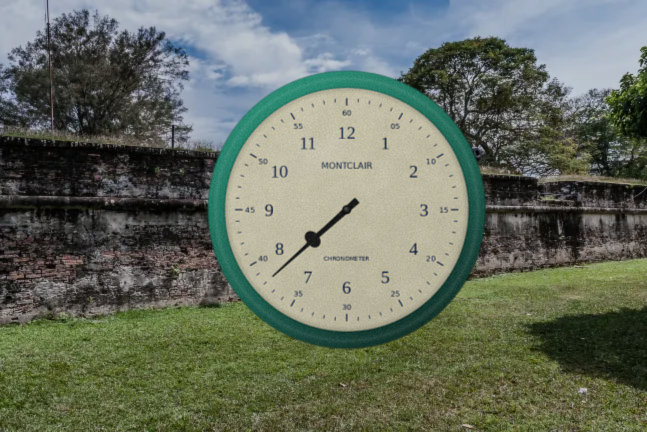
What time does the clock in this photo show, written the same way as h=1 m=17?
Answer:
h=7 m=38
